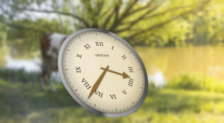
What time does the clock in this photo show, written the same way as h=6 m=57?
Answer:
h=3 m=37
